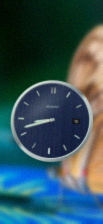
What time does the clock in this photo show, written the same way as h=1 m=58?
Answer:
h=8 m=42
